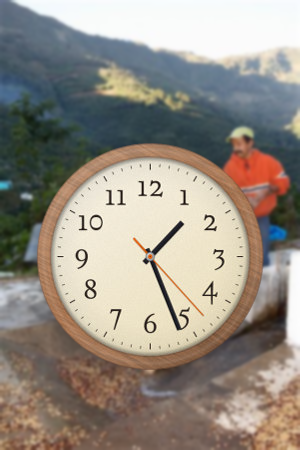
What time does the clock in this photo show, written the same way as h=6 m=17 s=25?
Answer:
h=1 m=26 s=23
